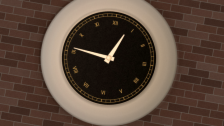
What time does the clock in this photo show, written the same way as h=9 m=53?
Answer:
h=12 m=46
